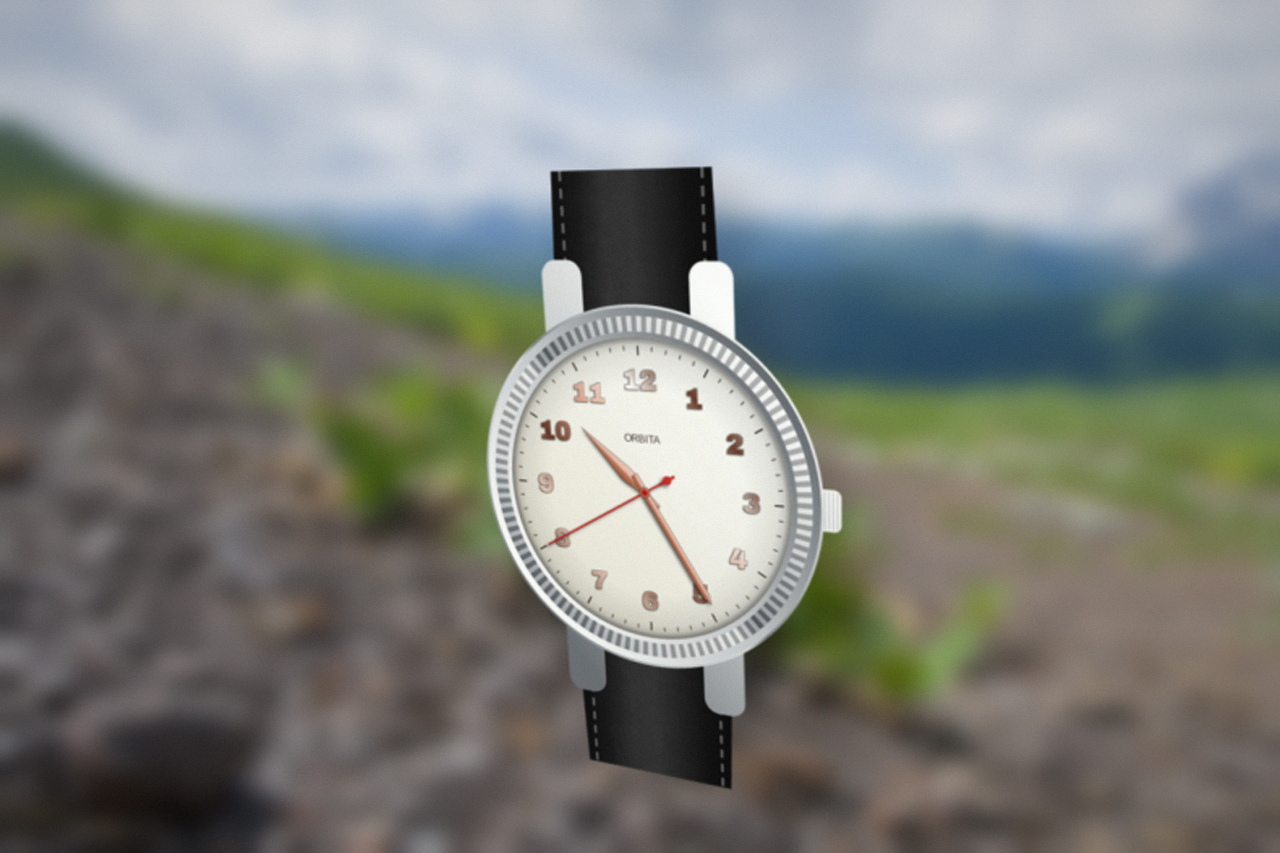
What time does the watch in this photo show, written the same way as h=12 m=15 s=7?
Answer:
h=10 m=24 s=40
